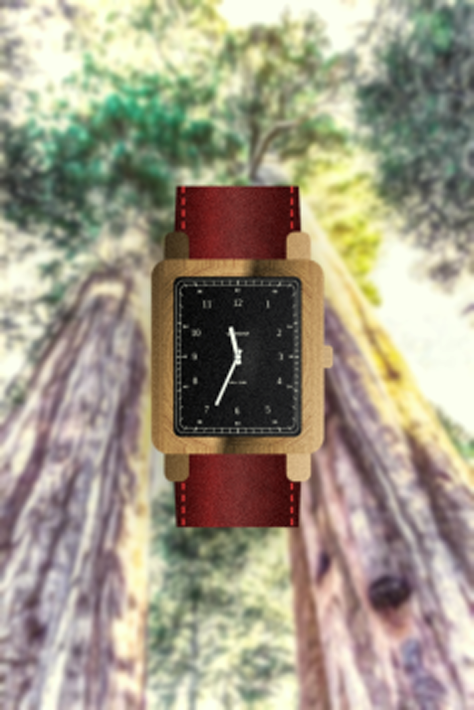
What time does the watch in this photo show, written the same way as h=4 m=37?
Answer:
h=11 m=34
